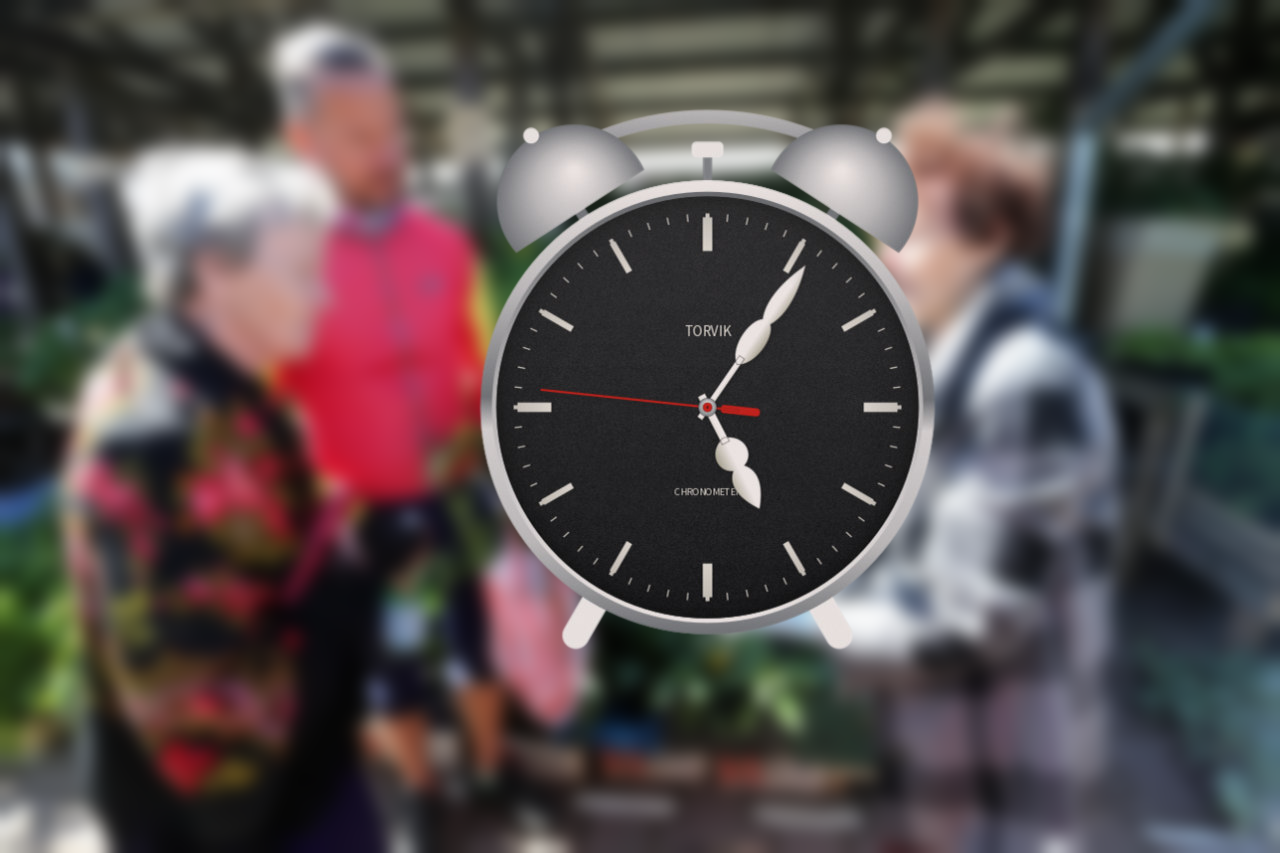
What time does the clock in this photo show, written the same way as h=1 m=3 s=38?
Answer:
h=5 m=5 s=46
